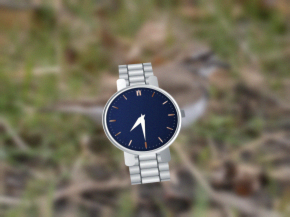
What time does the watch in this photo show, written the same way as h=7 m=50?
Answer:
h=7 m=30
